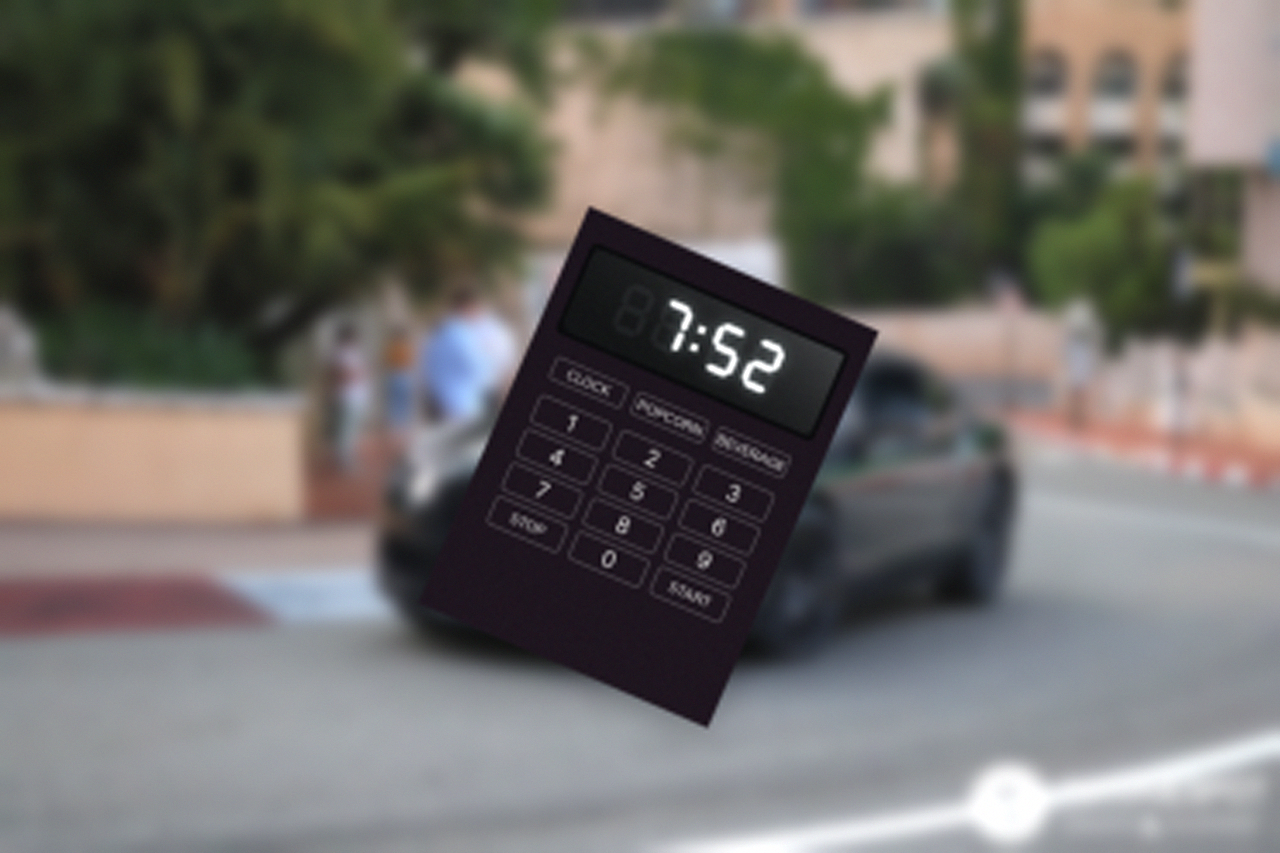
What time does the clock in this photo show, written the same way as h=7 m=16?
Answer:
h=7 m=52
